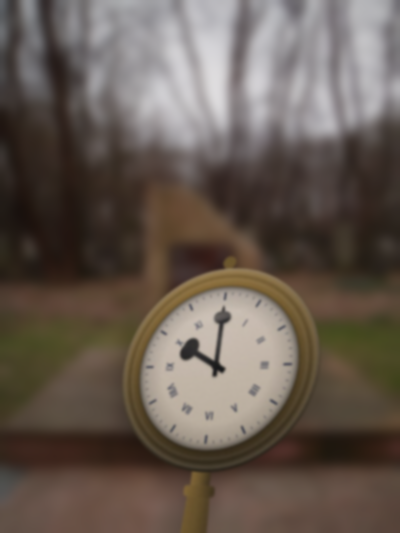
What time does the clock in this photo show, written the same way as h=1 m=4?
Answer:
h=10 m=0
